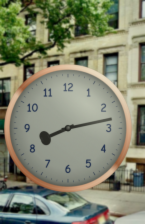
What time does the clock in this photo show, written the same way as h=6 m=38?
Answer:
h=8 m=13
